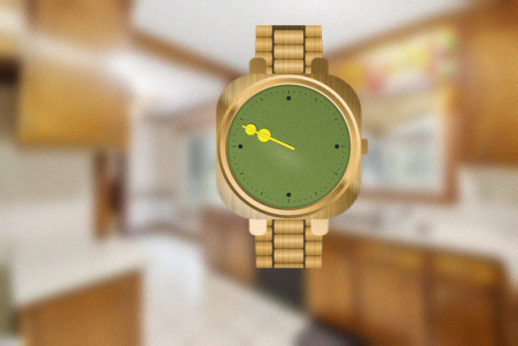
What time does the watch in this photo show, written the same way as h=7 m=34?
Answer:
h=9 m=49
